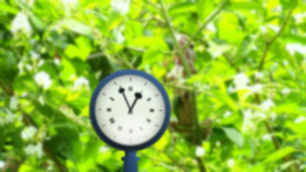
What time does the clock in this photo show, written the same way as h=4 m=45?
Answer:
h=12 m=56
